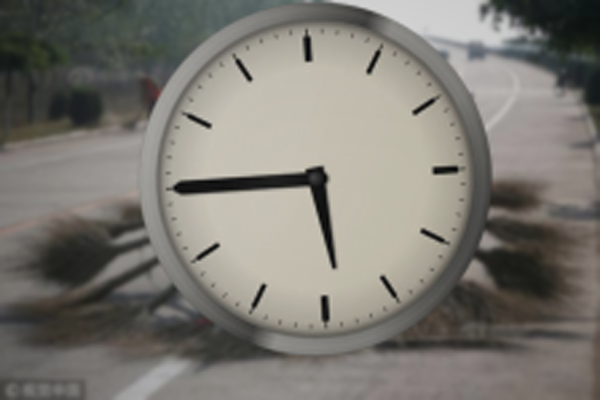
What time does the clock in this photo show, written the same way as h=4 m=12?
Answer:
h=5 m=45
